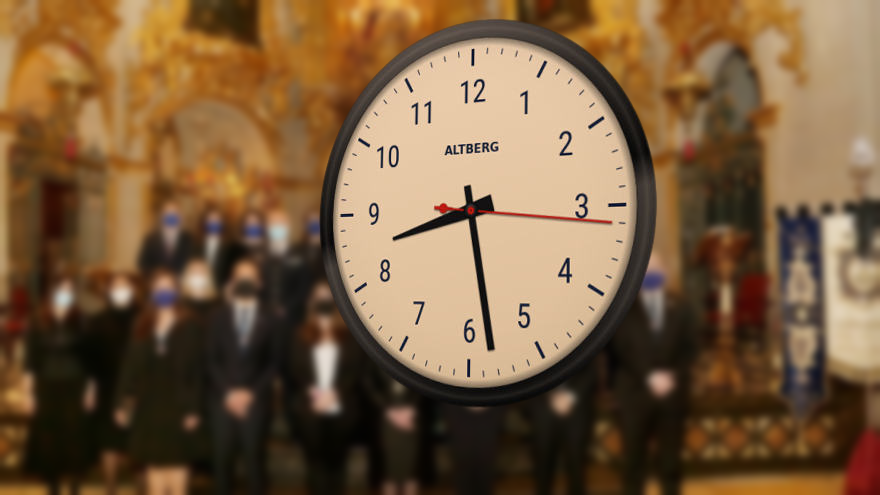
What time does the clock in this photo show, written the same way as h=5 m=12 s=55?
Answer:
h=8 m=28 s=16
